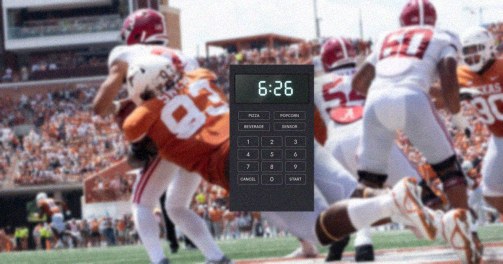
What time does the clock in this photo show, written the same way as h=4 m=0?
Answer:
h=6 m=26
